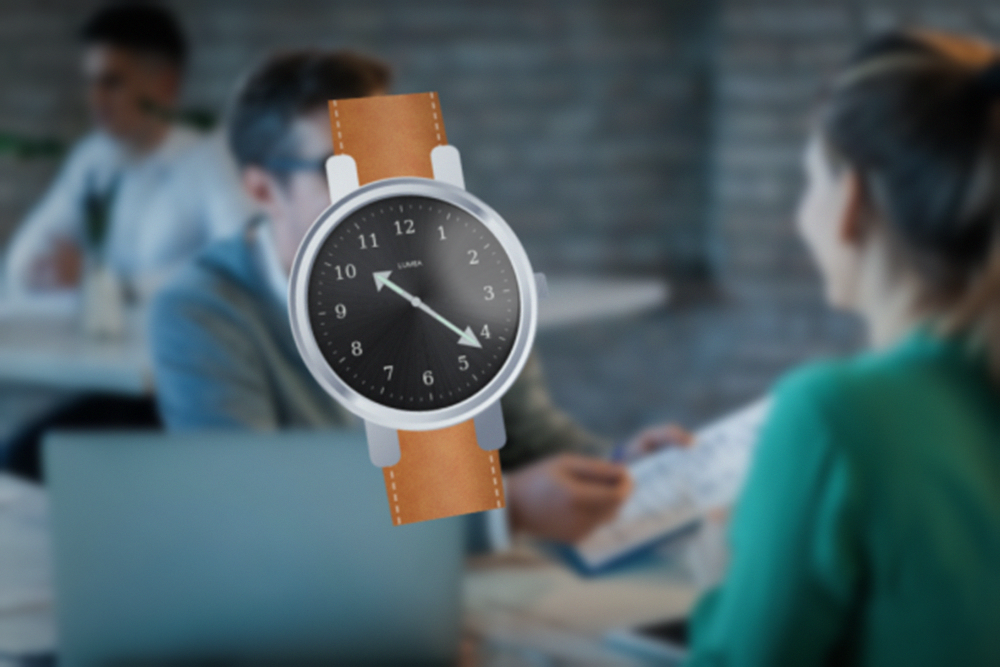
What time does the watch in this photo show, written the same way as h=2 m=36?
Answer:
h=10 m=22
